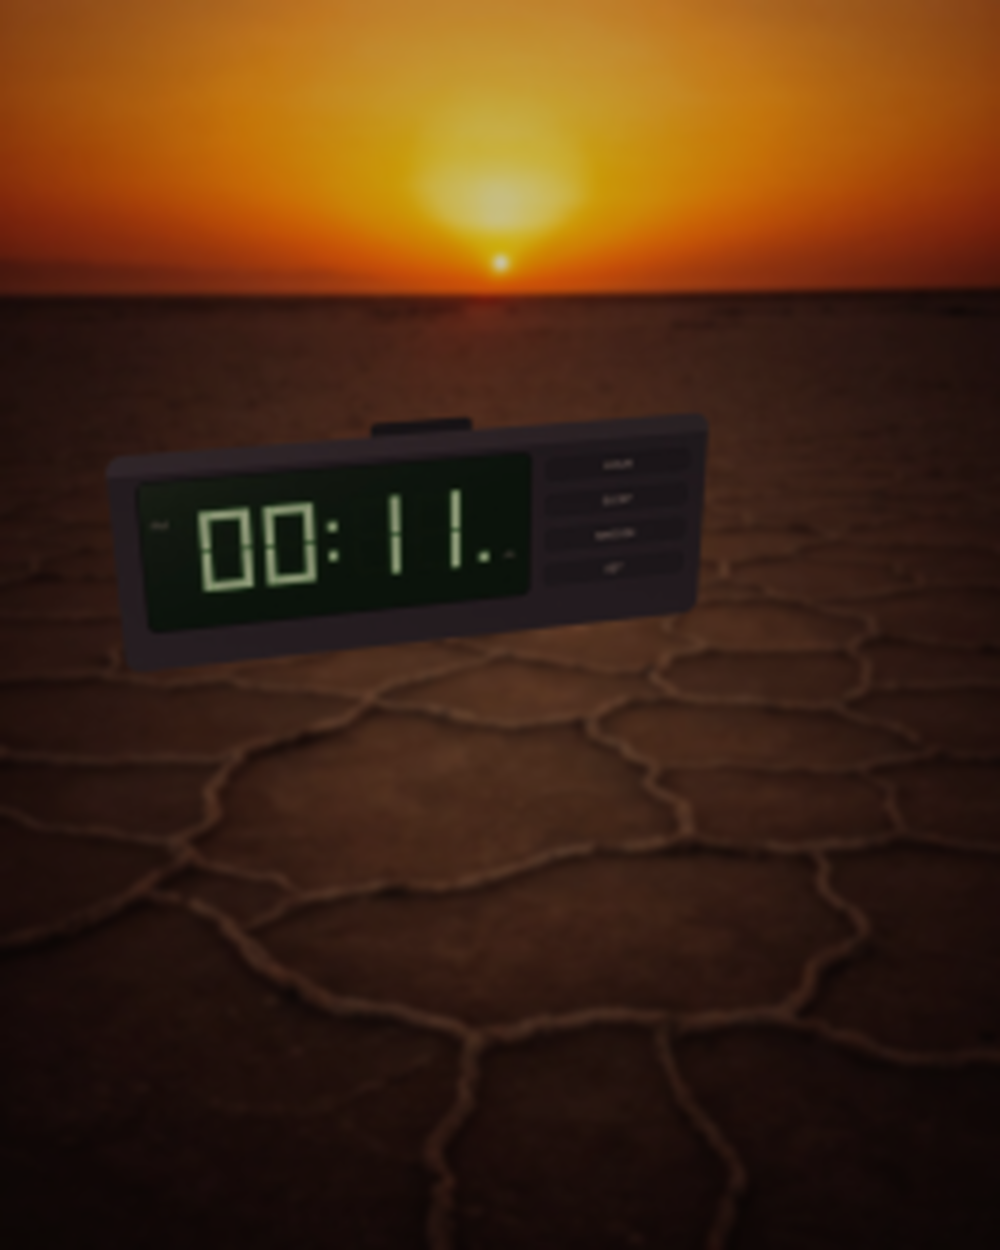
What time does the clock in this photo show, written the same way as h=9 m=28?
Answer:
h=0 m=11
